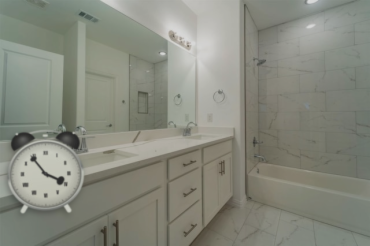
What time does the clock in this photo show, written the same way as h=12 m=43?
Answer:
h=3 m=54
